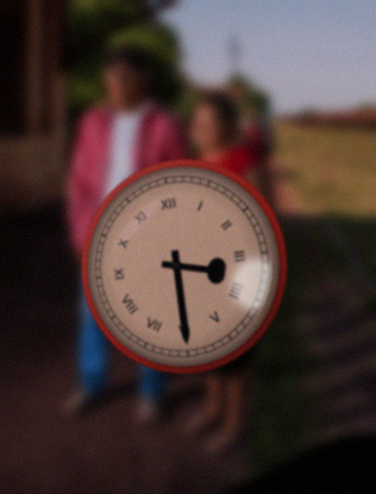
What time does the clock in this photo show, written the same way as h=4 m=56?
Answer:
h=3 m=30
